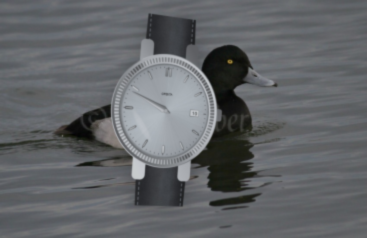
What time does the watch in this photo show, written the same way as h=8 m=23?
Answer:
h=9 m=49
